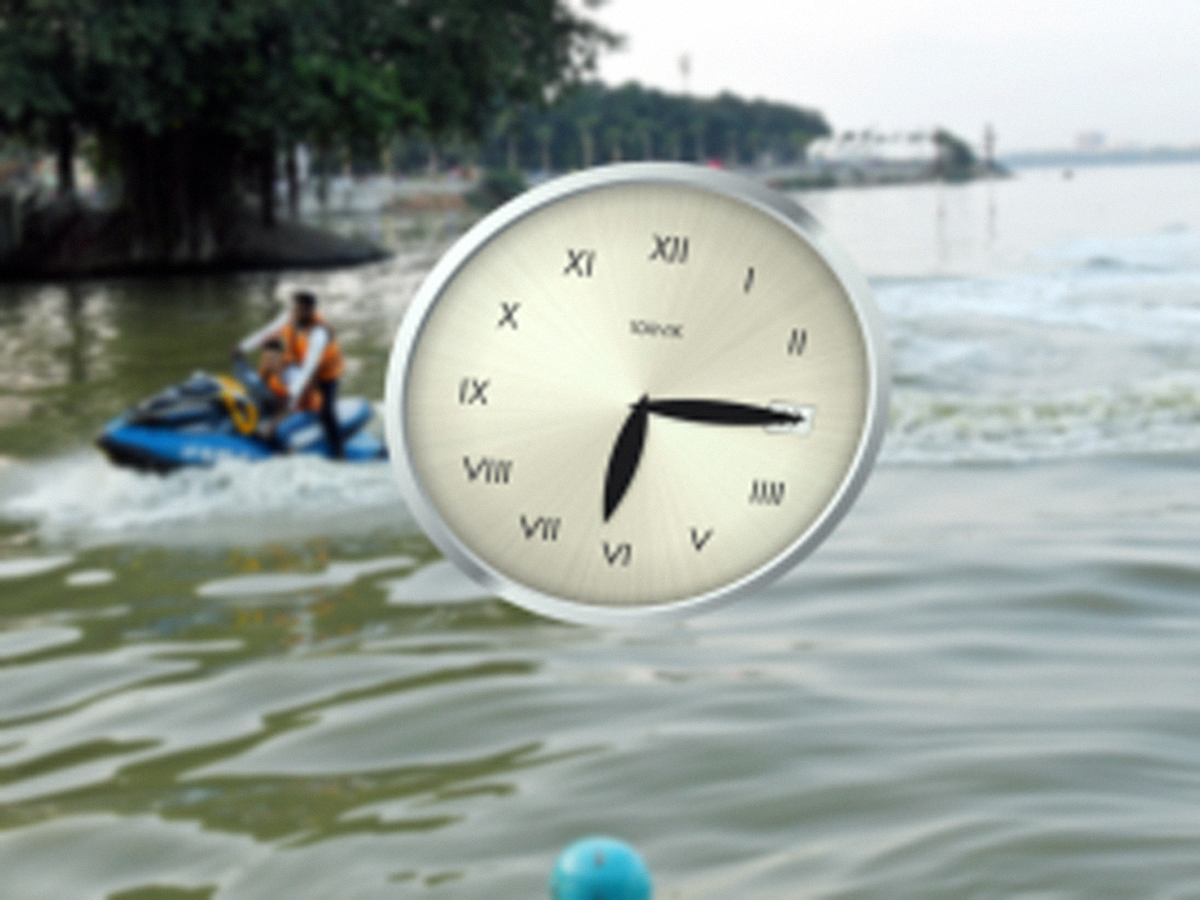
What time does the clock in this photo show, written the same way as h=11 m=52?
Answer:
h=6 m=15
